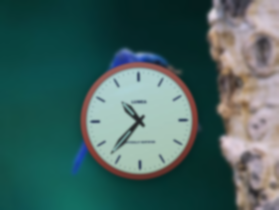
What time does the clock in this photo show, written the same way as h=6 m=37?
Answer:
h=10 m=37
